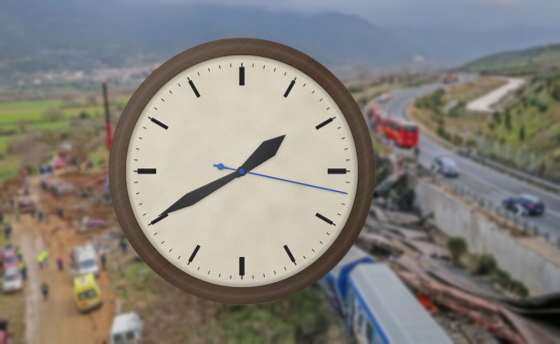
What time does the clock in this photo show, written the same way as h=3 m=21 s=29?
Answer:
h=1 m=40 s=17
